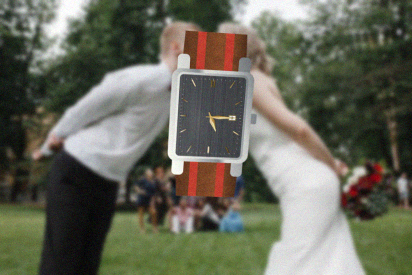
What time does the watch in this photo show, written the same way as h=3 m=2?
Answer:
h=5 m=15
